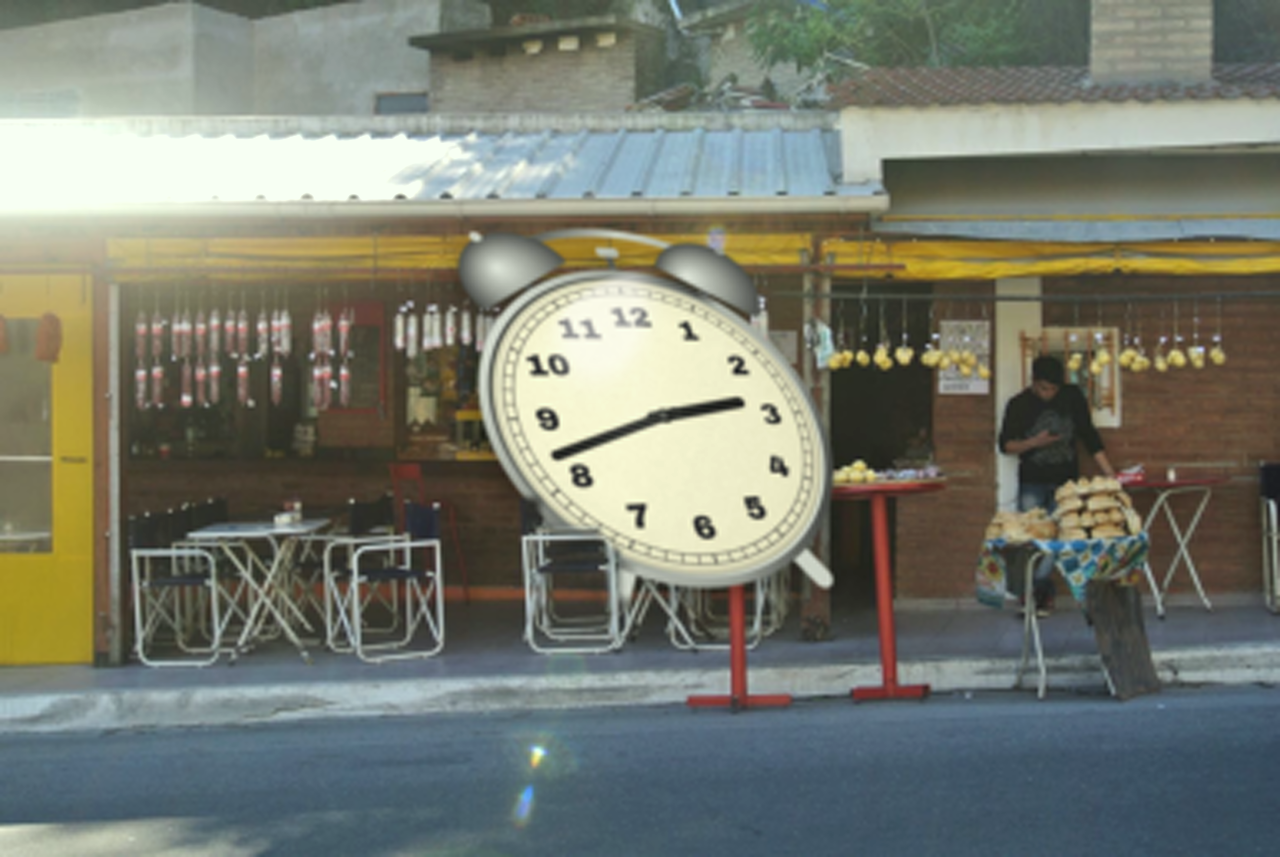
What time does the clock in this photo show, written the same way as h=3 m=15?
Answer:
h=2 m=42
